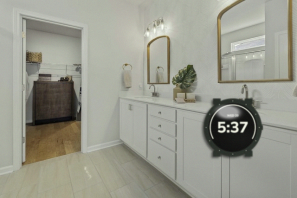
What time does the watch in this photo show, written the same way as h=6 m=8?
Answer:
h=5 m=37
